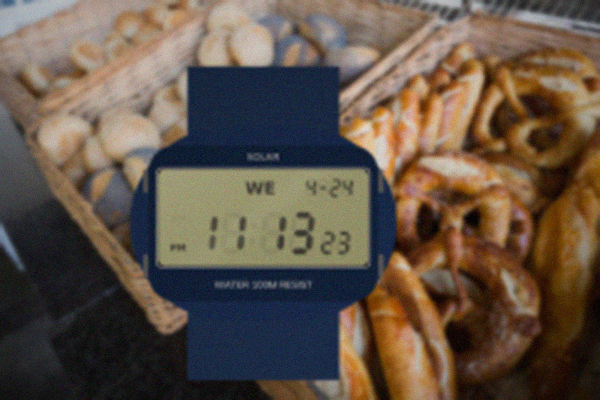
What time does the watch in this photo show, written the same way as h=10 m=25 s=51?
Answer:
h=11 m=13 s=23
